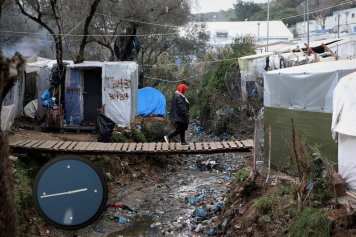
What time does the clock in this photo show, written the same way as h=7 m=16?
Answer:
h=2 m=44
